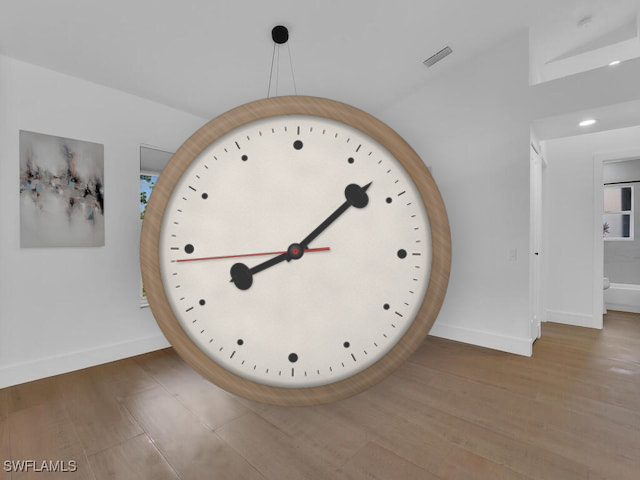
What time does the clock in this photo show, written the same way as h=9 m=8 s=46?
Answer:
h=8 m=7 s=44
